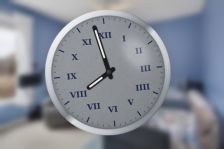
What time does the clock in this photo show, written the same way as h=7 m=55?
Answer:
h=7 m=58
